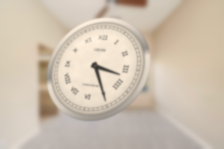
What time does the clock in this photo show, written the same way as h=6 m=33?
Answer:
h=3 m=25
